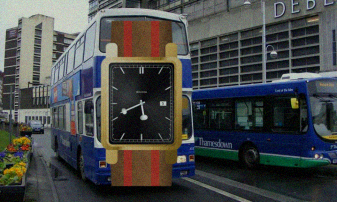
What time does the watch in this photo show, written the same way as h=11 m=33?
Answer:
h=5 m=41
